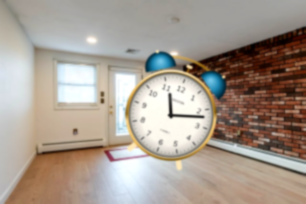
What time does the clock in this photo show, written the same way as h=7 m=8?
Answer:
h=11 m=12
